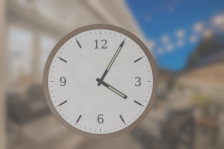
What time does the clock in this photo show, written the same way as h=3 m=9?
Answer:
h=4 m=5
